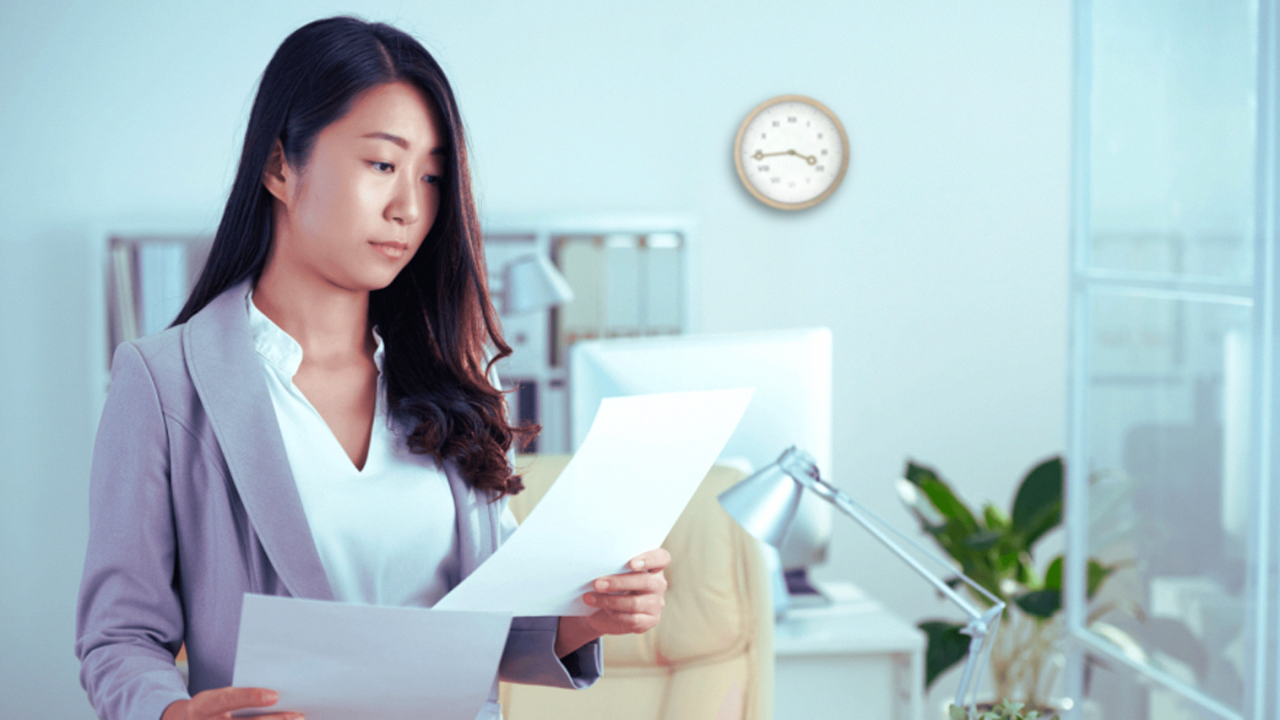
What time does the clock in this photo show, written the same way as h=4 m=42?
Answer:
h=3 m=44
